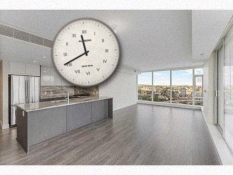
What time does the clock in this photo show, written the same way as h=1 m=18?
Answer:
h=11 m=41
